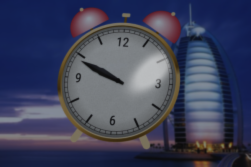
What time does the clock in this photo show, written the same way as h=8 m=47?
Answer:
h=9 m=49
